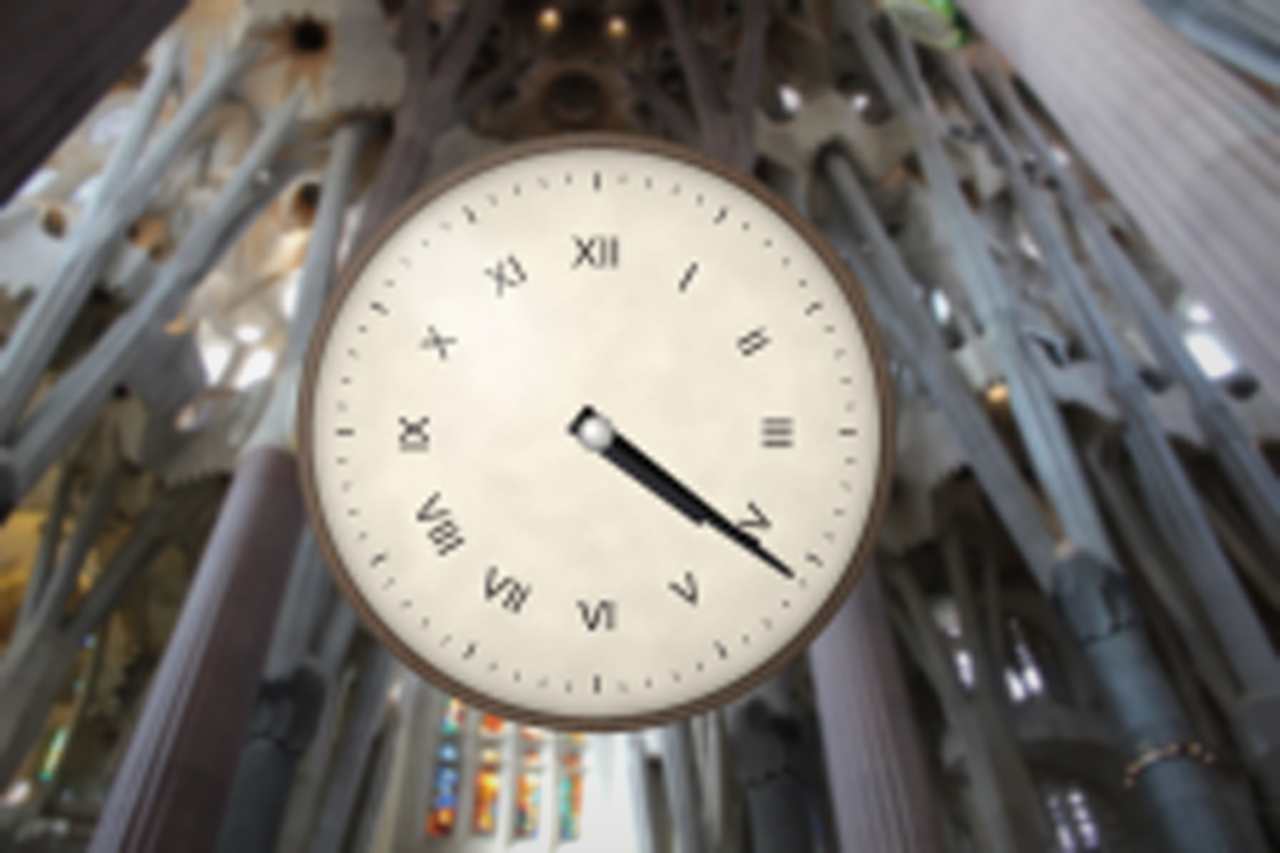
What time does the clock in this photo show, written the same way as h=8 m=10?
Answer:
h=4 m=21
